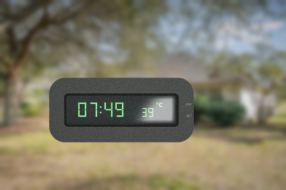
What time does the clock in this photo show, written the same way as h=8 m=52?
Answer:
h=7 m=49
